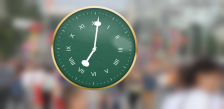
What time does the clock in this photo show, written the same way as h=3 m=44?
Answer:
h=7 m=1
